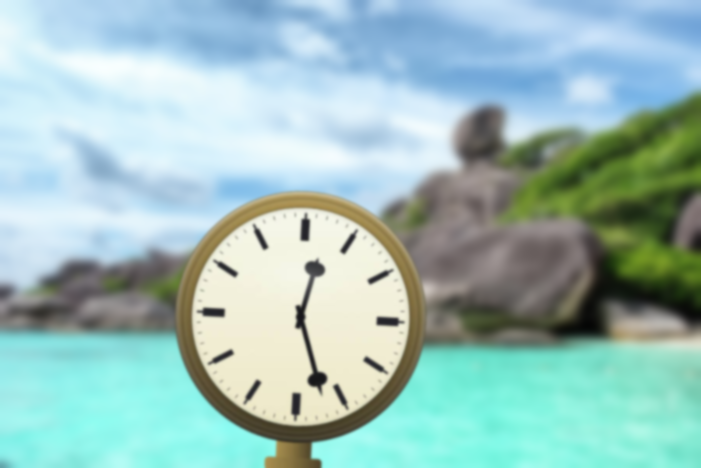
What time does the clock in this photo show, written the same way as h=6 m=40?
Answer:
h=12 m=27
